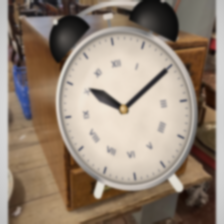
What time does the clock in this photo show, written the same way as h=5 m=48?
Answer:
h=10 m=10
